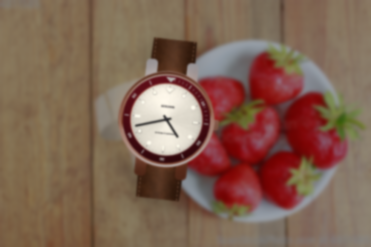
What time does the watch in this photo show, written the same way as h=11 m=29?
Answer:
h=4 m=42
